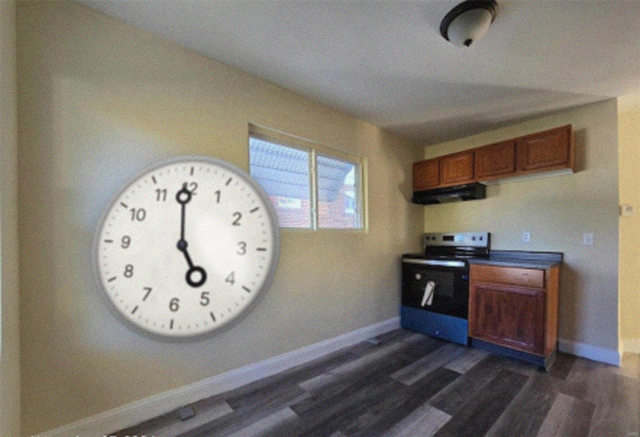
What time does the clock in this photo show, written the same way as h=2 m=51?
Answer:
h=4 m=59
